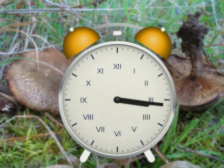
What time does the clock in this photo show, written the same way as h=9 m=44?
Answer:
h=3 m=16
